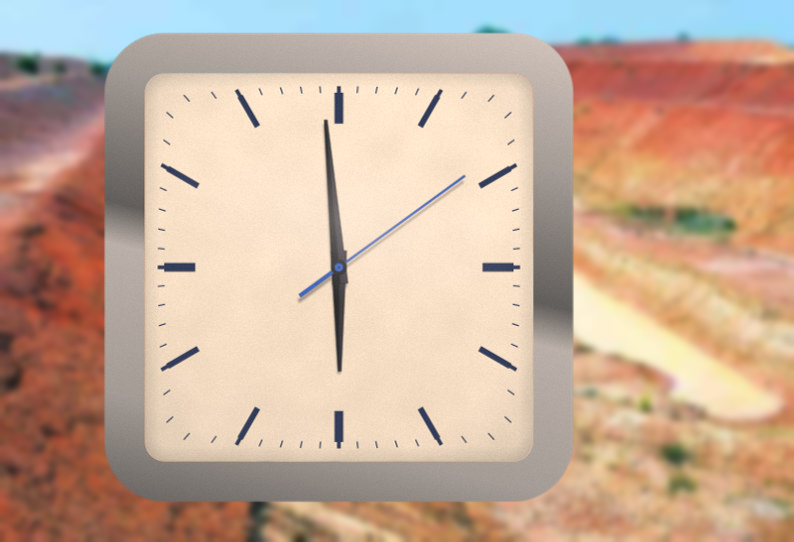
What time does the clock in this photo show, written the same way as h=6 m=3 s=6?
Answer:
h=5 m=59 s=9
